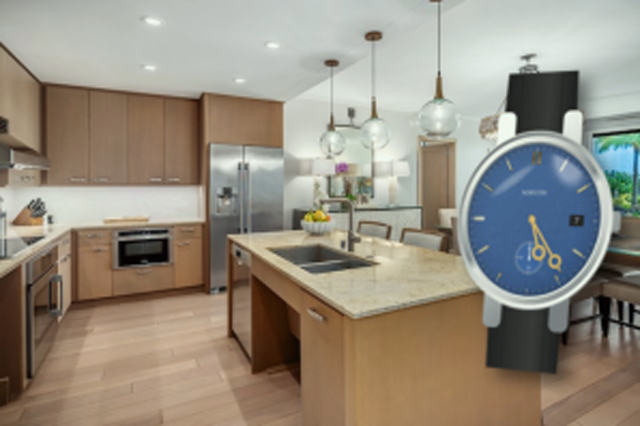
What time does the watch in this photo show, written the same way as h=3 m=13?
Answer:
h=5 m=24
